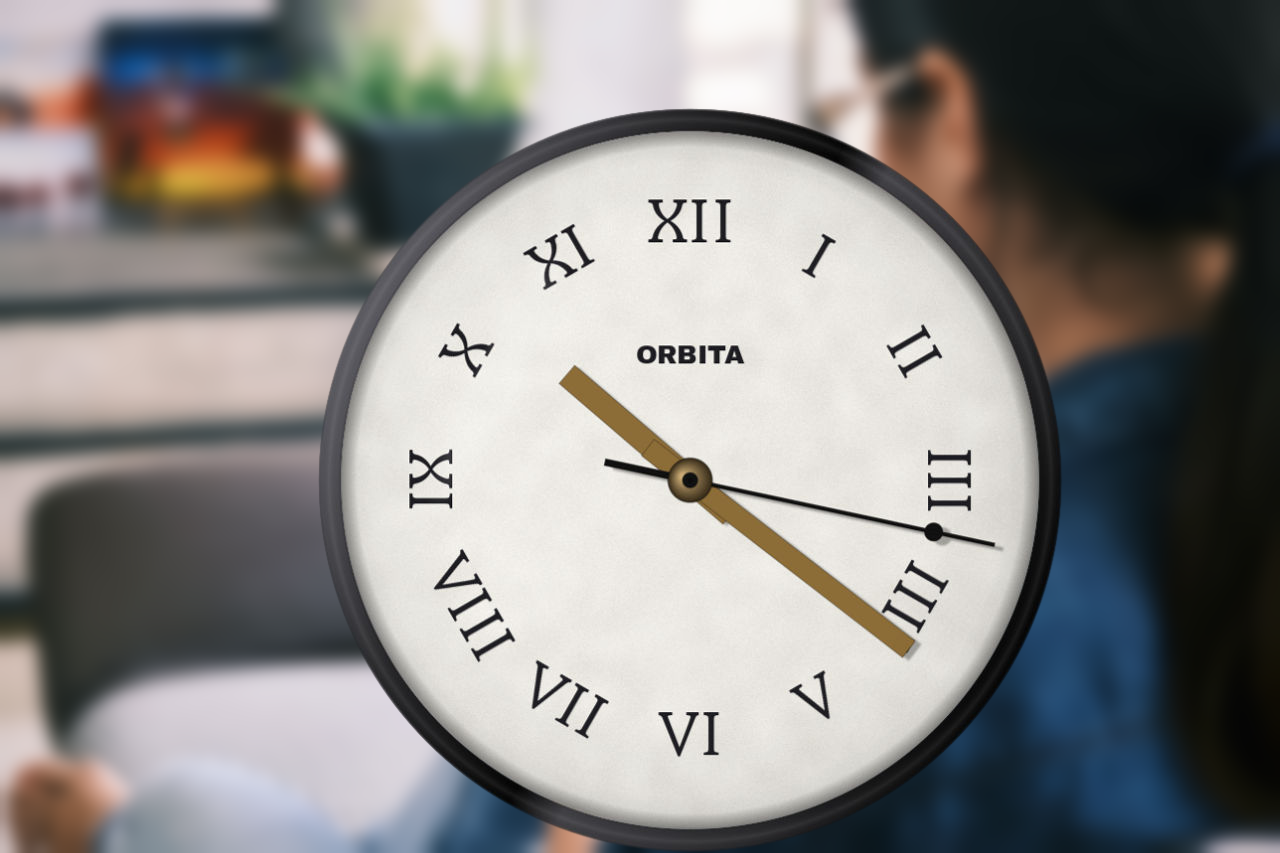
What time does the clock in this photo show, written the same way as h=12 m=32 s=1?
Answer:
h=10 m=21 s=17
